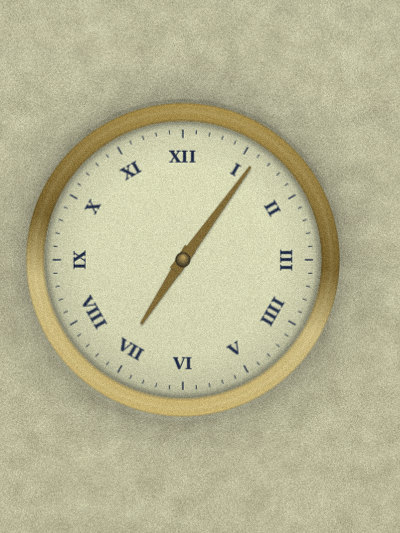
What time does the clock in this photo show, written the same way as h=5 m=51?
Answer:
h=7 m=6
